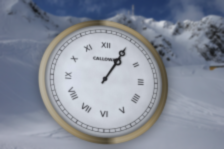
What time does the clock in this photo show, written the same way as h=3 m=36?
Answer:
h=1 m=5
